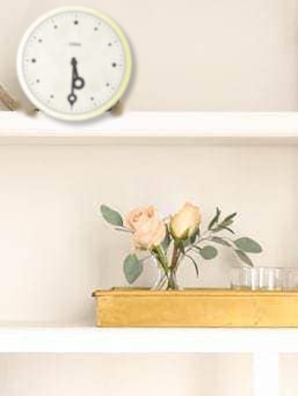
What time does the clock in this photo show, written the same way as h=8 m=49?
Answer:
h=5 m=30
